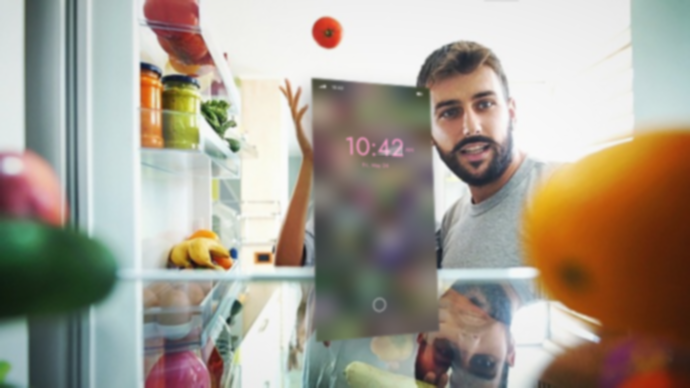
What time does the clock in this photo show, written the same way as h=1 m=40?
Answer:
h=10 m=42
